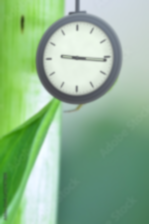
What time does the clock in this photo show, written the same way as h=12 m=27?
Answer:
h=9 m=16
